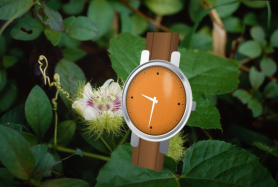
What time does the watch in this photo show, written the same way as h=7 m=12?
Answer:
h=9 m=31
